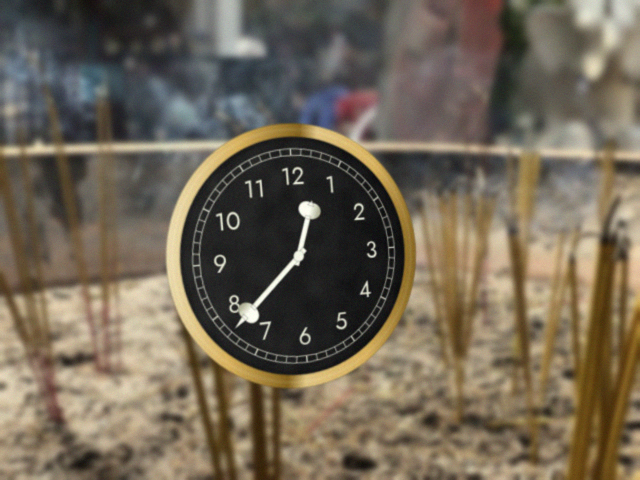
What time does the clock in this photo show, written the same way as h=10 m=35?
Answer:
h=12 m=38
